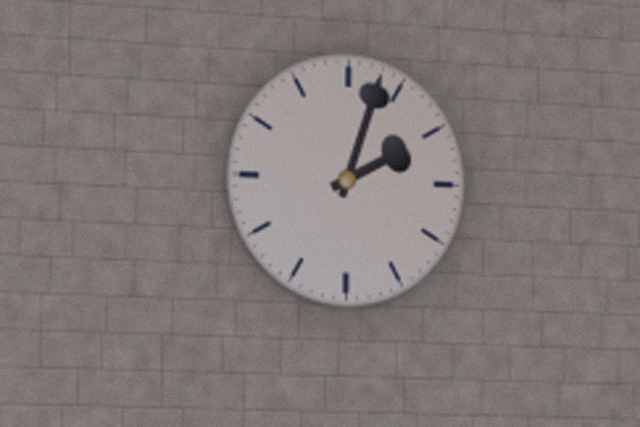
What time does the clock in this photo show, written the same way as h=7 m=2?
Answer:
h=2 m=3
